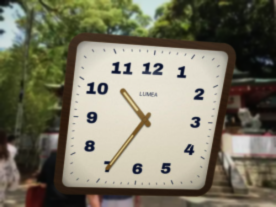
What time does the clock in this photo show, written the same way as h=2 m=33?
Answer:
h=10 m=35
